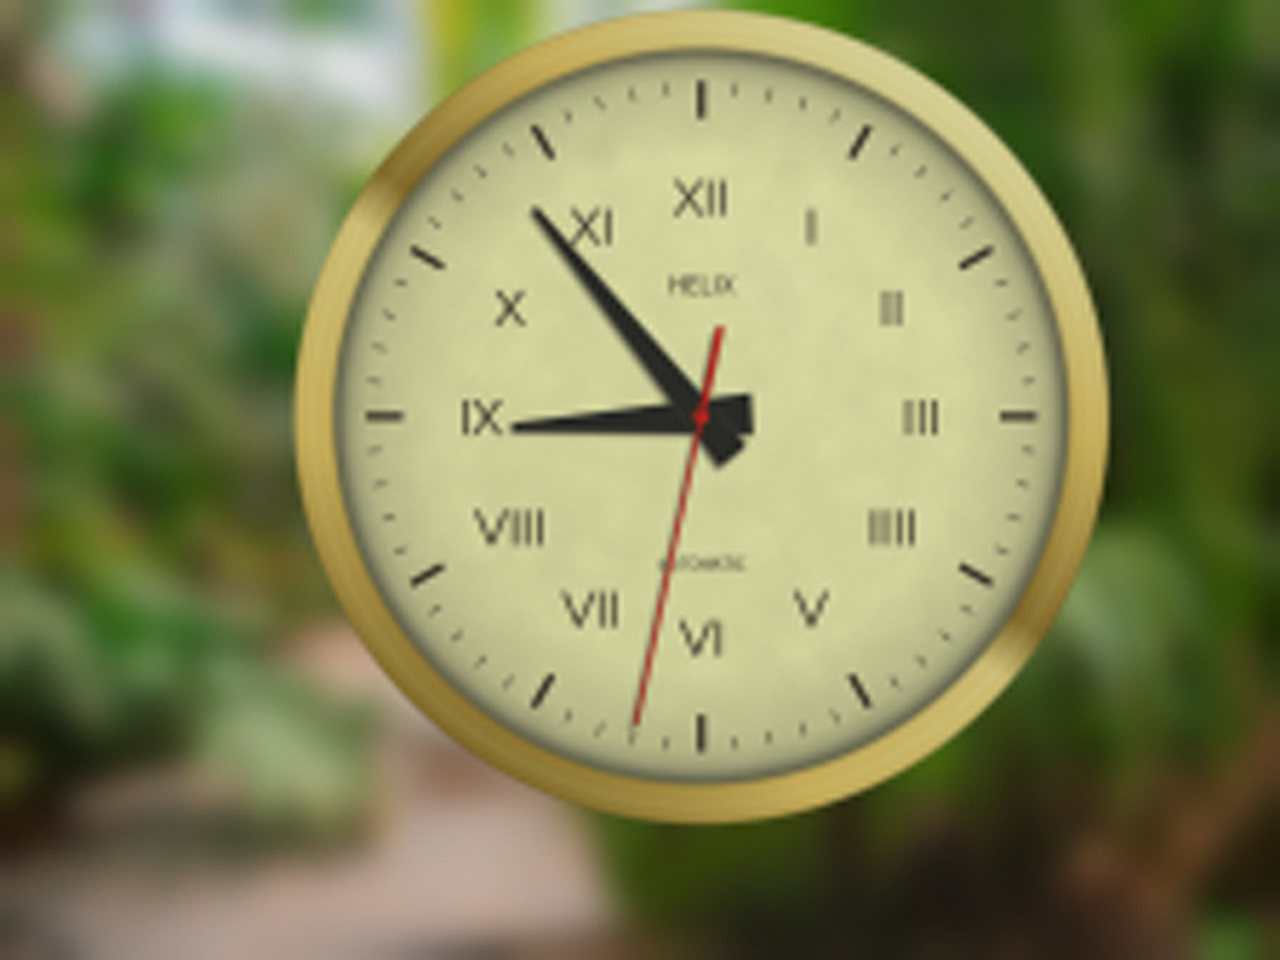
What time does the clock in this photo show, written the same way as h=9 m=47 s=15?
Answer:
h=8 m=53 s=32
